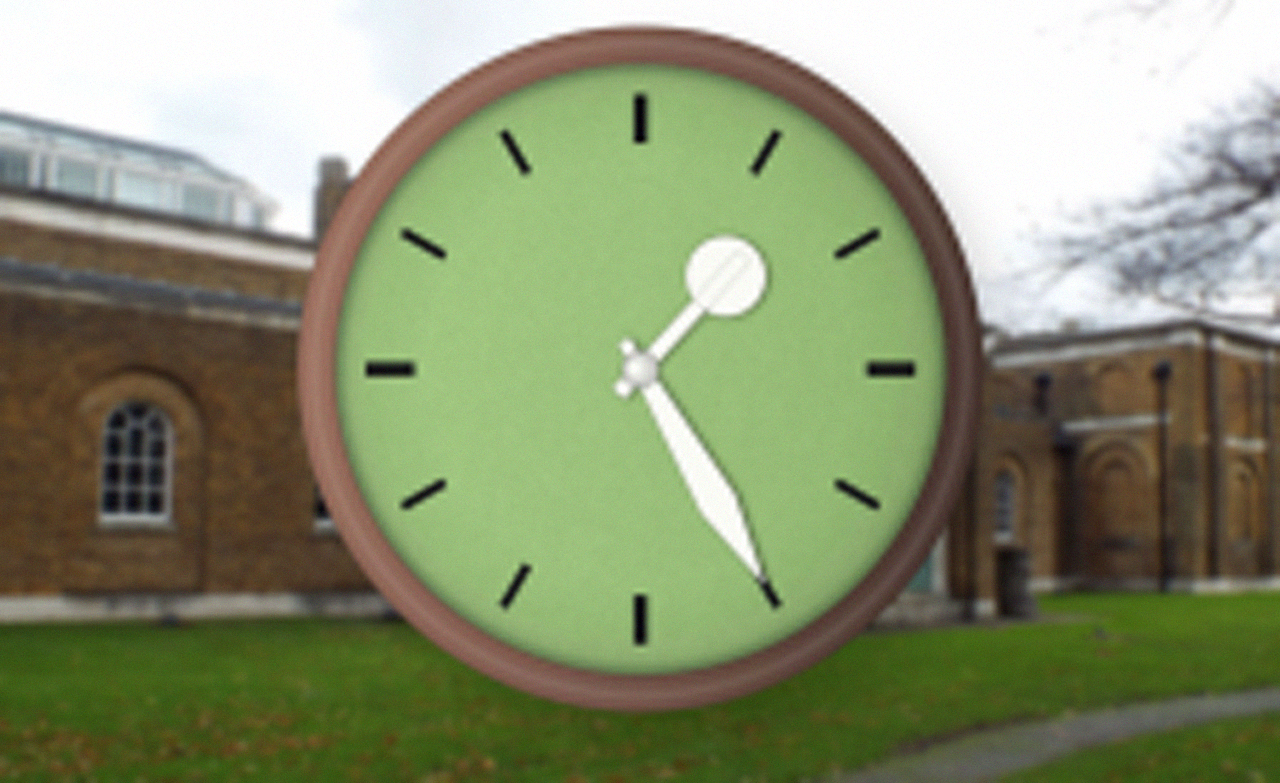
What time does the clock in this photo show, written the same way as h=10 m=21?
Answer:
h=1 m=25
